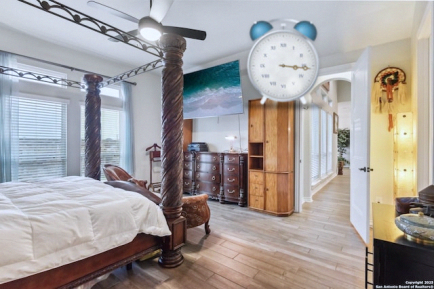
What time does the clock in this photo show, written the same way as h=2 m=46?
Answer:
h=3 m=16
